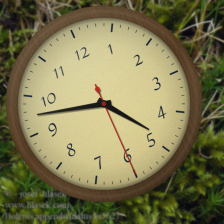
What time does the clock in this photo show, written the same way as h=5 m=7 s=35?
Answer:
h=4 m=47 s=30
